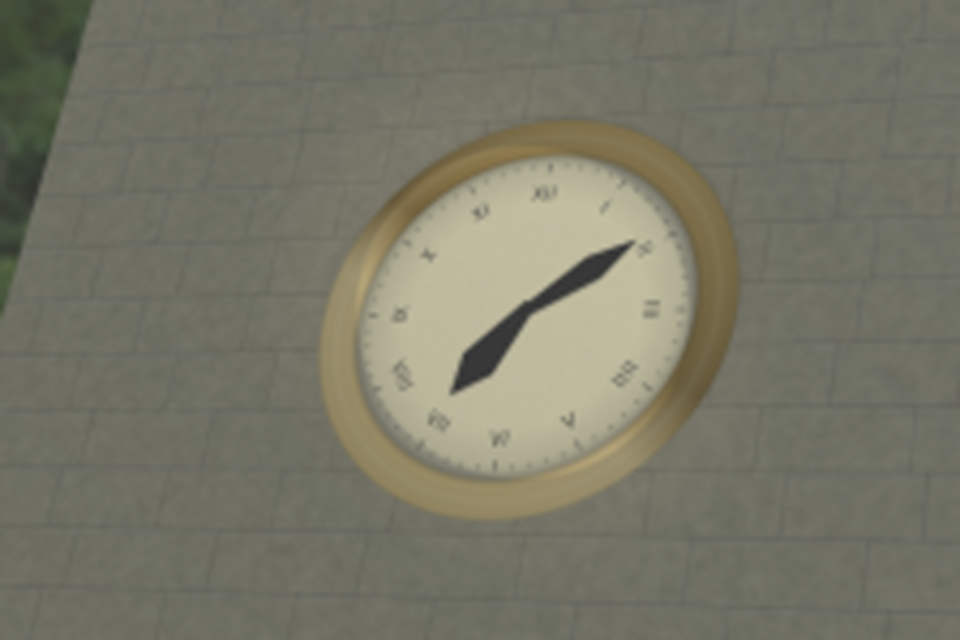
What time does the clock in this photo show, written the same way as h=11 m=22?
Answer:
h=7 m=9
